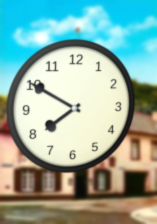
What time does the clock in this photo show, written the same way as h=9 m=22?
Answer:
h=7 m=50
